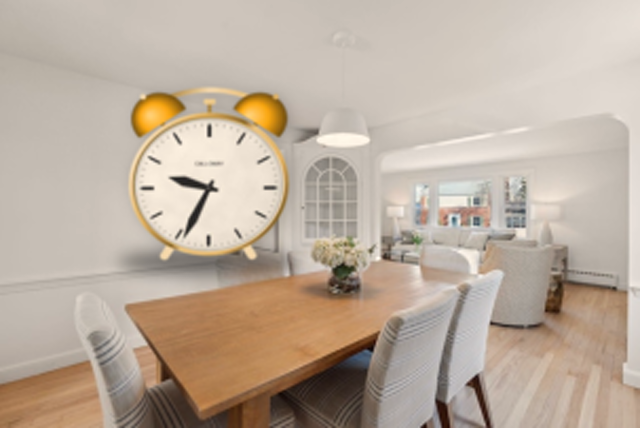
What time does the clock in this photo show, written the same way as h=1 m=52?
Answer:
h=9 m=34
